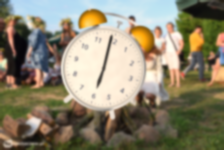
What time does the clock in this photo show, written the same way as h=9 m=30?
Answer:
h=5 m=59
